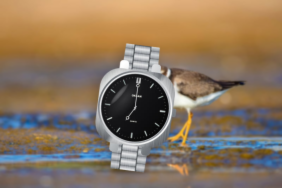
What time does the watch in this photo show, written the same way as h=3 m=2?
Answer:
h=7 m=0
